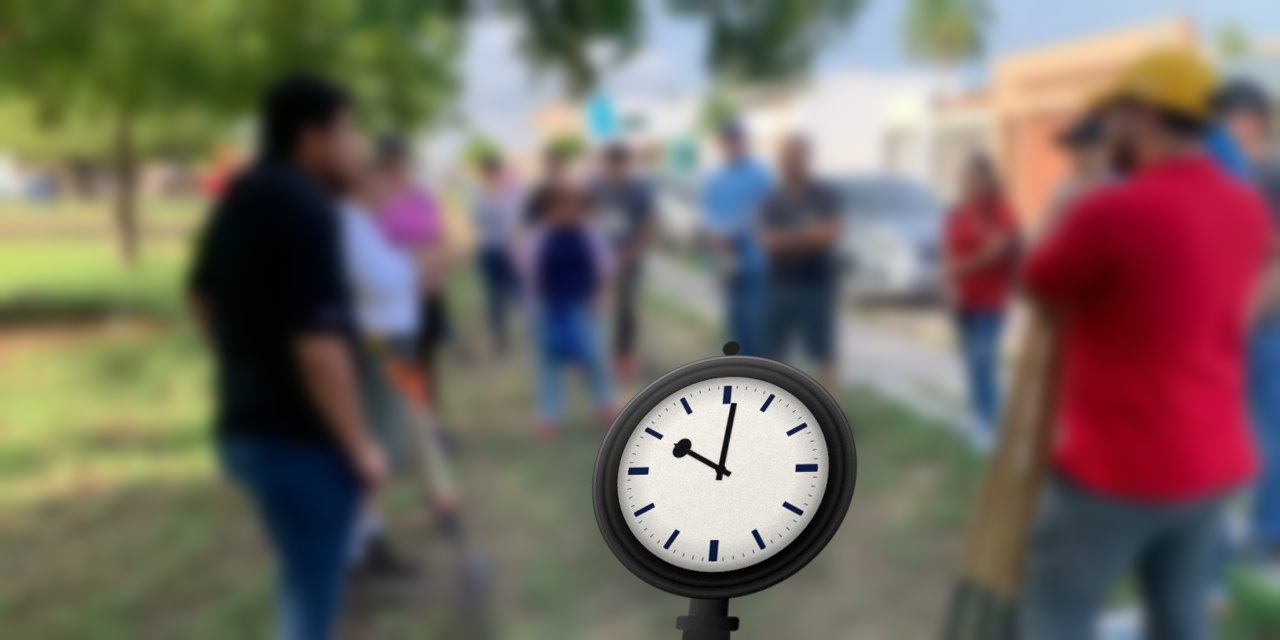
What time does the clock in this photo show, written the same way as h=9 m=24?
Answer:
h=10 m=1
